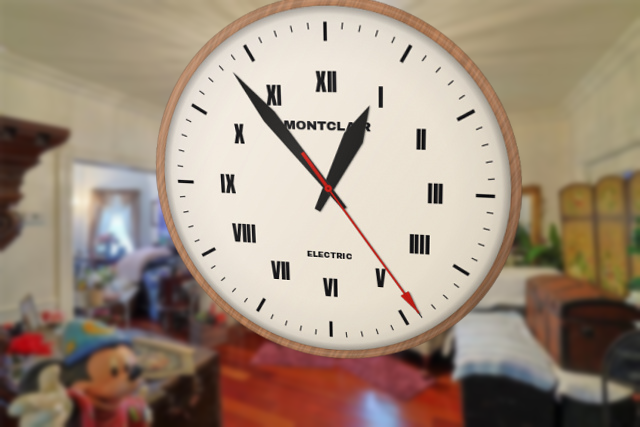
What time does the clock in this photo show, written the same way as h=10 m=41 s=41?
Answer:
h=12 m=53 s=24
